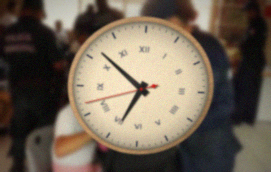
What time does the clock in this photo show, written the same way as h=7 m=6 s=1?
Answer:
h=6 m=51 s=42
